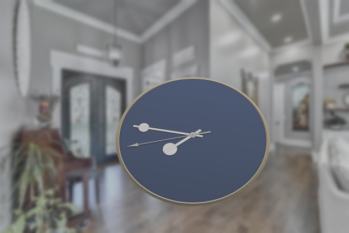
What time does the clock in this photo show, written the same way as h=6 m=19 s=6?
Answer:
h=7 m=46 s=43
